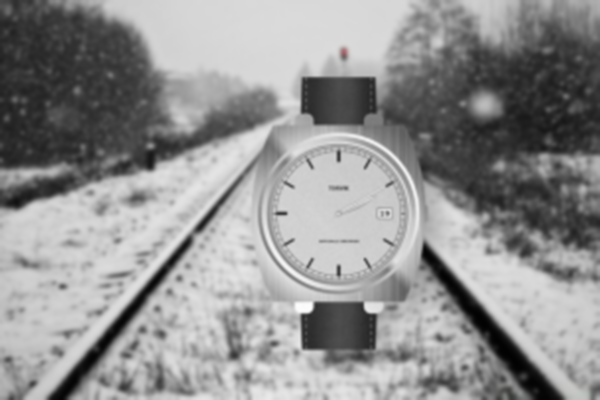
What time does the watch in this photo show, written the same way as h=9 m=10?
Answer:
h=2 m=10
